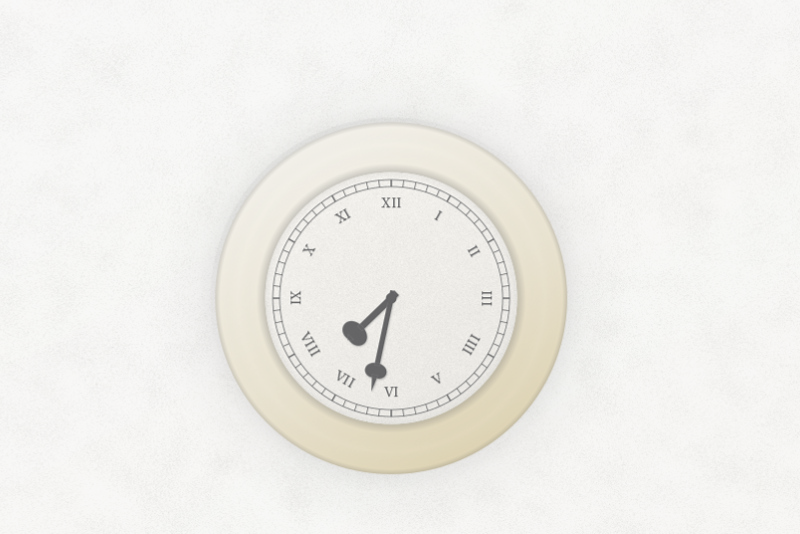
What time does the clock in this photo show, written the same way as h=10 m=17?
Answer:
h=7 m=32
